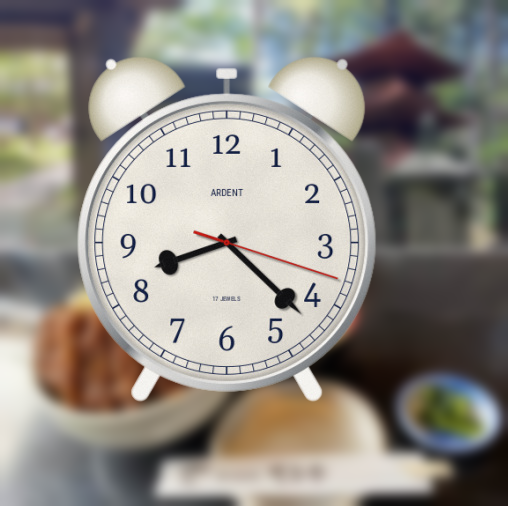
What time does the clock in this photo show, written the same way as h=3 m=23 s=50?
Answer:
h=8 m=22 s=18
